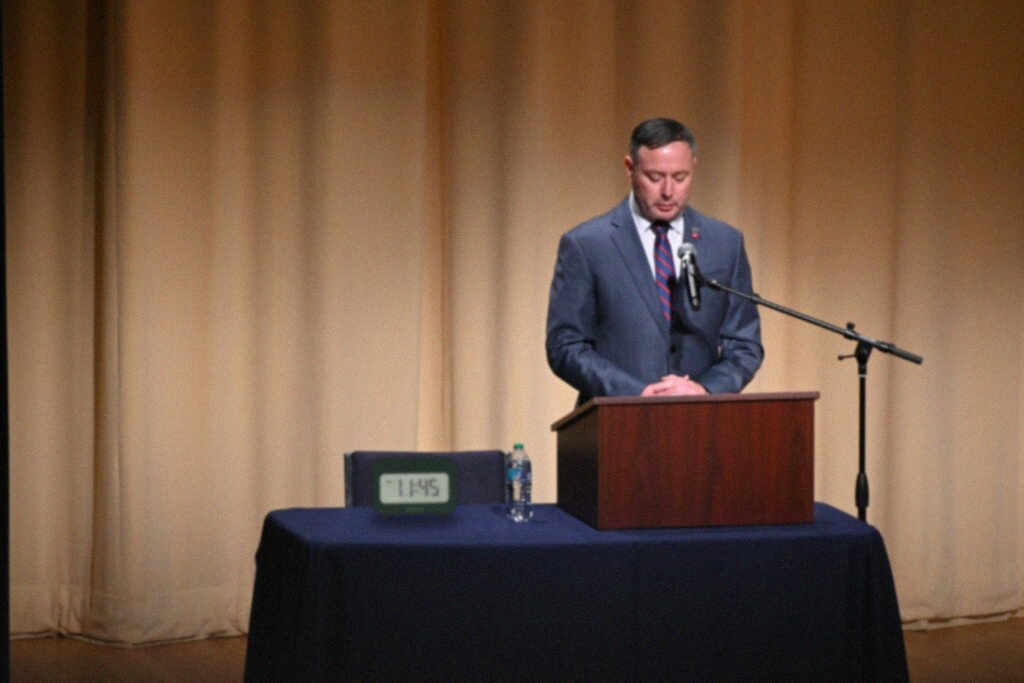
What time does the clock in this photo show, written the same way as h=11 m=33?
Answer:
h=11 m=45
